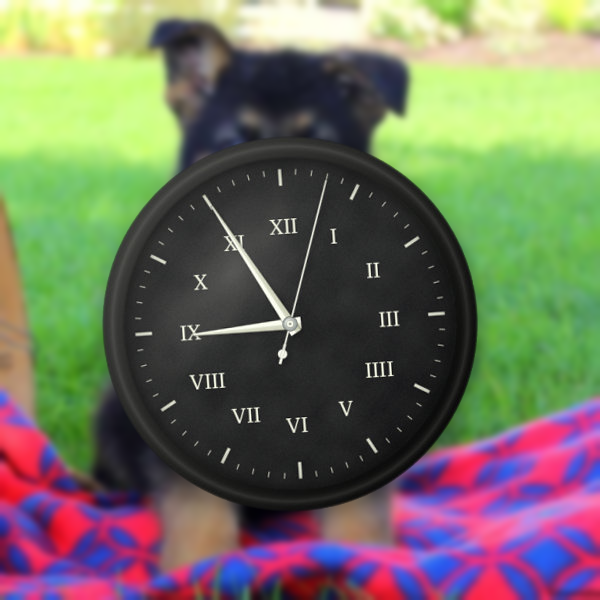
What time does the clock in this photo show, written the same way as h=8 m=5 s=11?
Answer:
h=8 m=55 s=3
